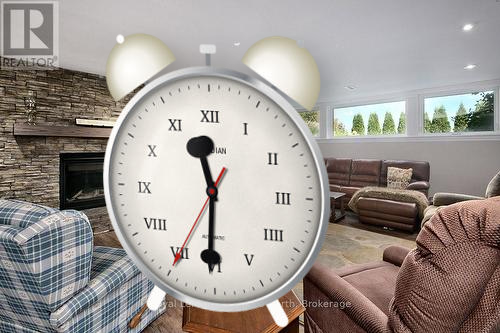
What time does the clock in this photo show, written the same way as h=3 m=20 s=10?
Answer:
h=11 m=30 s=35
